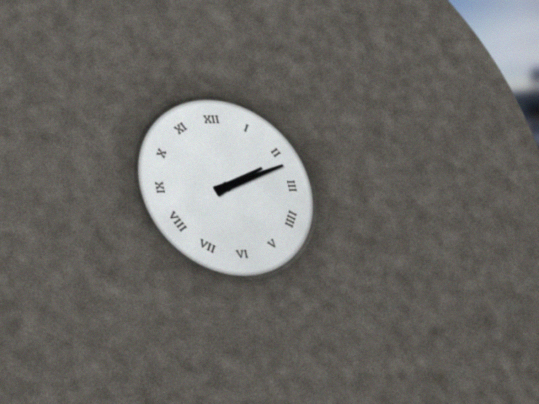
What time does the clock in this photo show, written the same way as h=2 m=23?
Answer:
h=2 m=12
